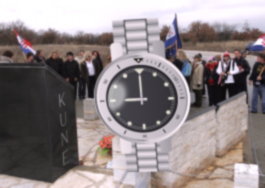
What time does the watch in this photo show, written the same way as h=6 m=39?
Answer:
h=9 m=0
